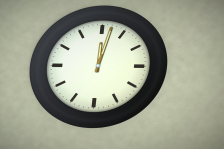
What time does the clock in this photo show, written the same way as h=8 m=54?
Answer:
h=12 m=2
